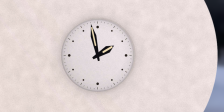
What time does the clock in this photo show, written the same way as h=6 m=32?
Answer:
h=1 m=58
